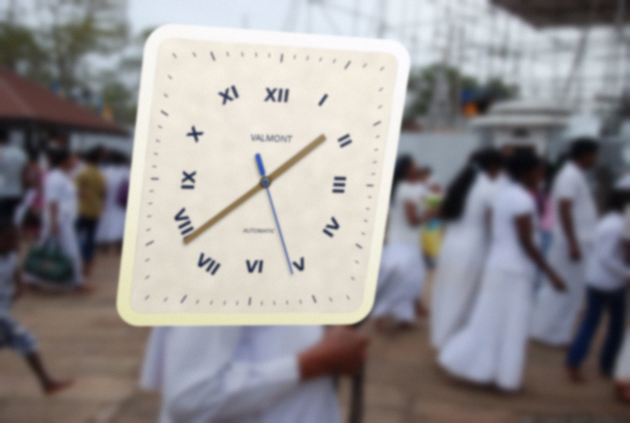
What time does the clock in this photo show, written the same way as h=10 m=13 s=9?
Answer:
h=1 m=38 s=26
